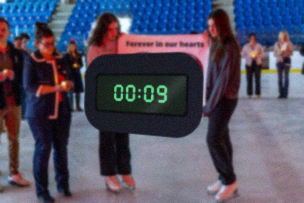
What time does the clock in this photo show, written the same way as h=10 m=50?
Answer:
h=0 m=9
